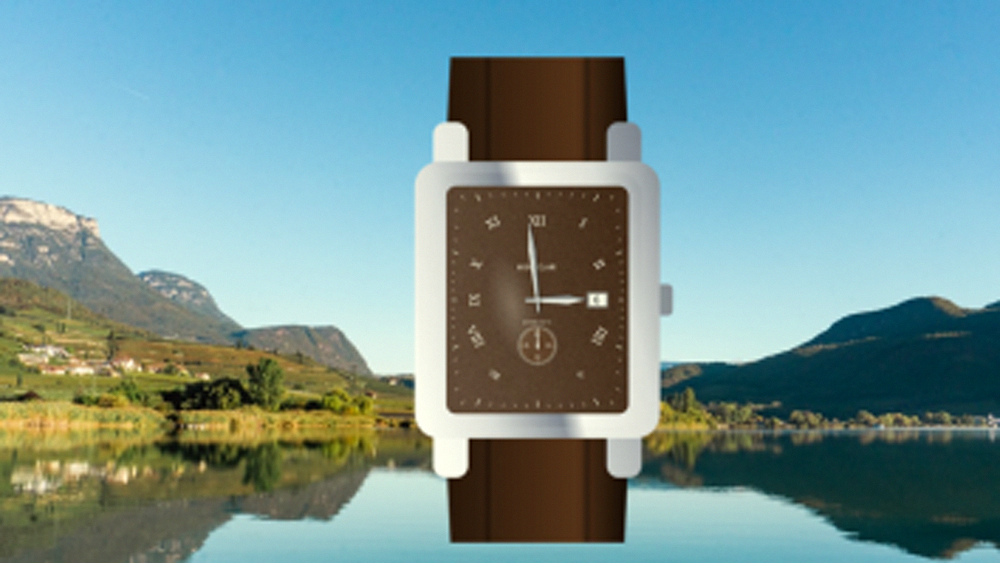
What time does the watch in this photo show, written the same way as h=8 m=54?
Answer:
h=2 m=59
